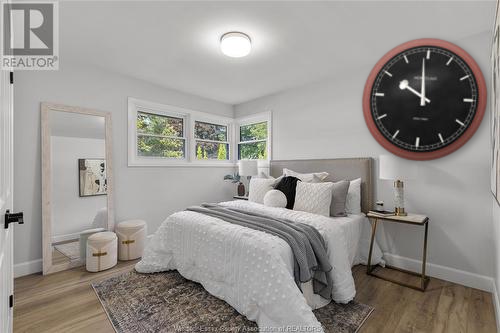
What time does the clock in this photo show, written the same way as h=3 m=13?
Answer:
h=9 m=59
